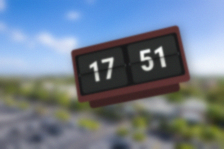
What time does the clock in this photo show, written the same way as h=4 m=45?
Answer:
h=17 m=51
